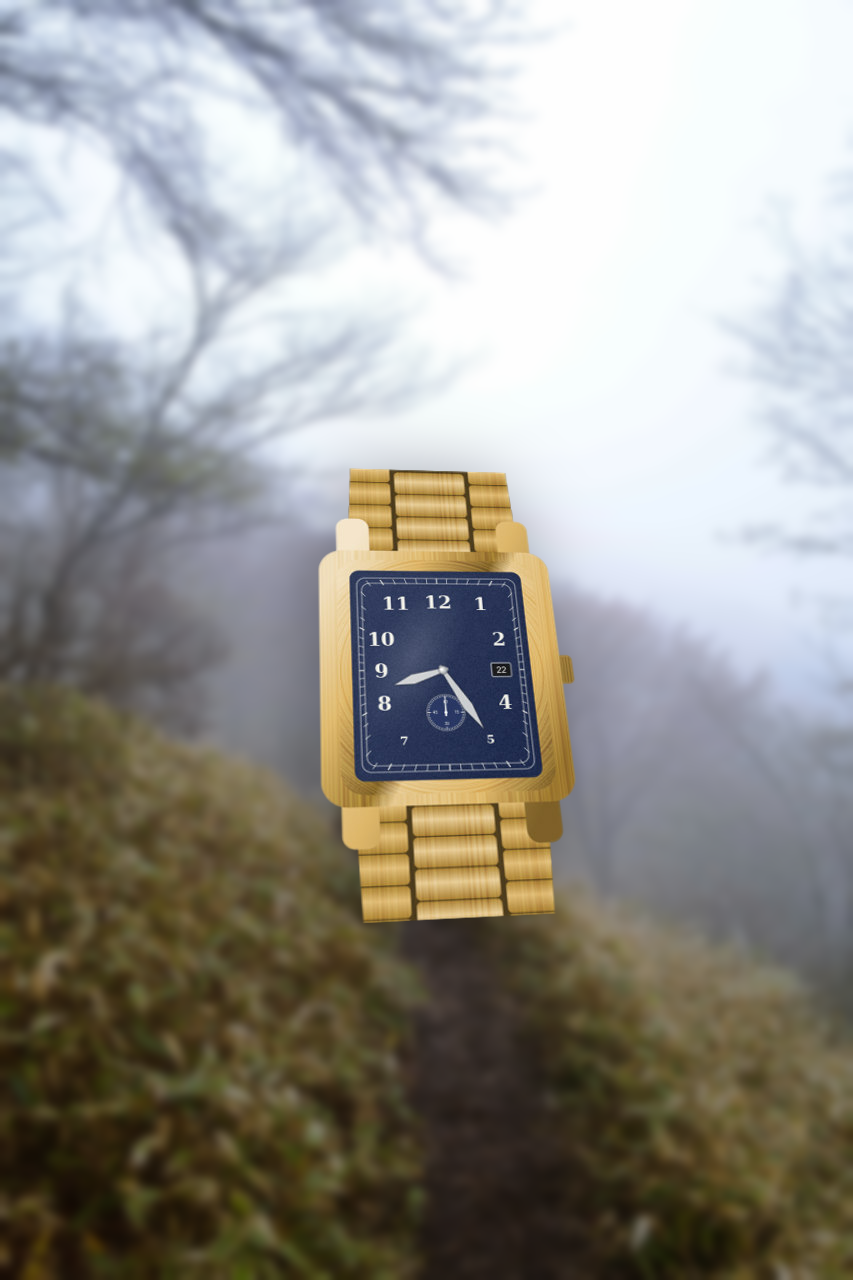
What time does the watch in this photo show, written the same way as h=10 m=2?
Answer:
h=8 m=25
